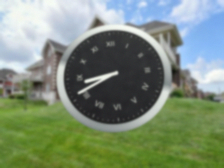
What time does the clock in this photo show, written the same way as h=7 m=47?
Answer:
h=8 m=41
